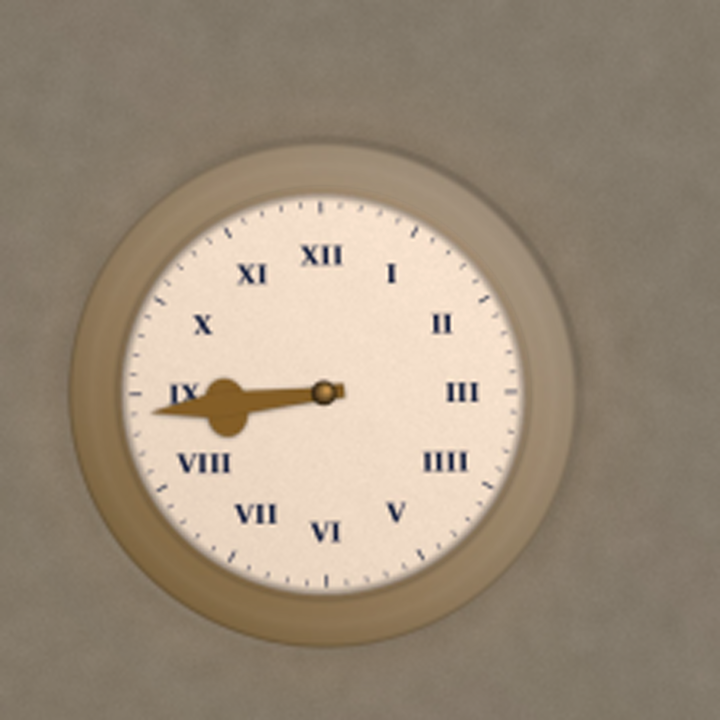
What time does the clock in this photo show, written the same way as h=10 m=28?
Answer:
h=8 m=44
